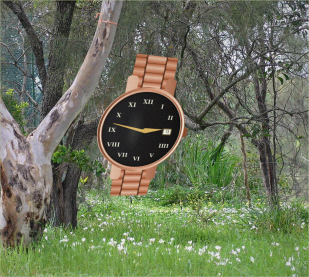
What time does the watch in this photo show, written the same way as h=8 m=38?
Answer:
h=2 m=47
